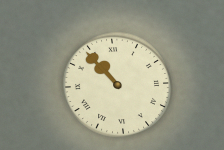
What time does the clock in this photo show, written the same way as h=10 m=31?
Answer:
h=10 m=54
